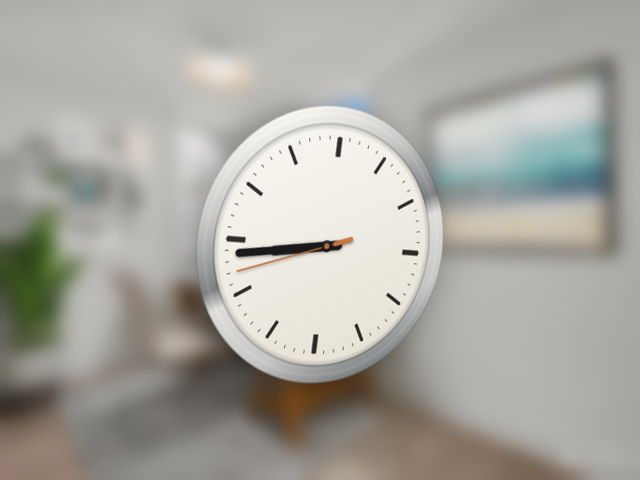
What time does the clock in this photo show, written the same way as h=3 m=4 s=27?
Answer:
h=8 m=43 s=42
